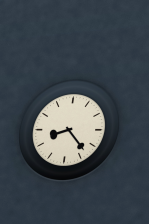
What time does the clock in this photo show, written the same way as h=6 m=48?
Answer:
h=8 m=23
